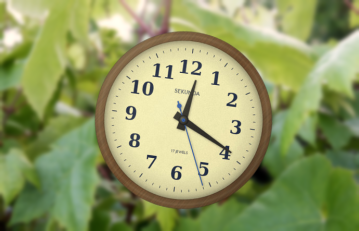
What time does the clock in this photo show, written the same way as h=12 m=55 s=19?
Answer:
h=12 m=19 s=26
